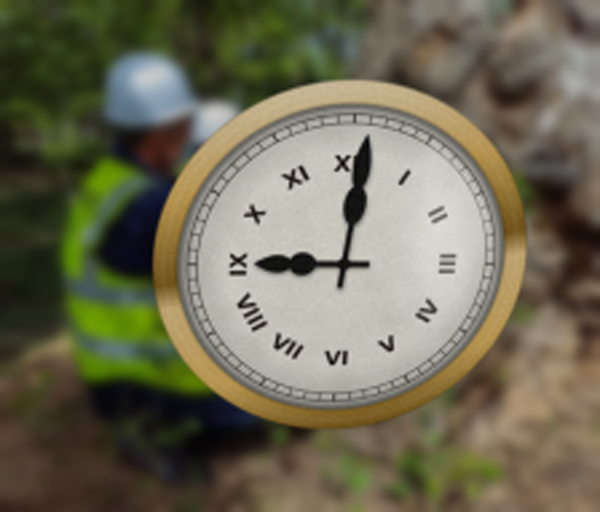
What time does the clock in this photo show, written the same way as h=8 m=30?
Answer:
h=9 m=1
